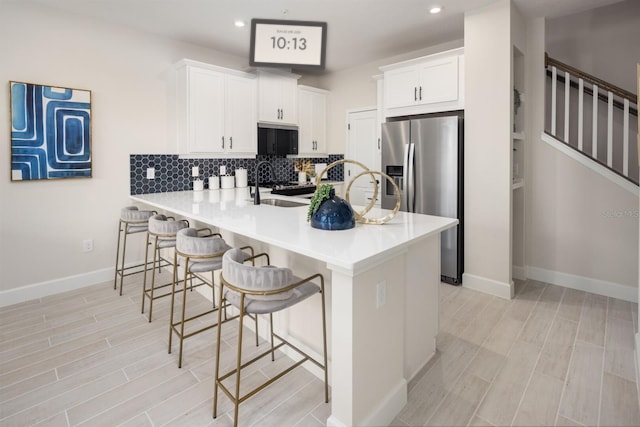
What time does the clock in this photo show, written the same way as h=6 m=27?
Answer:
h=10 m=13
